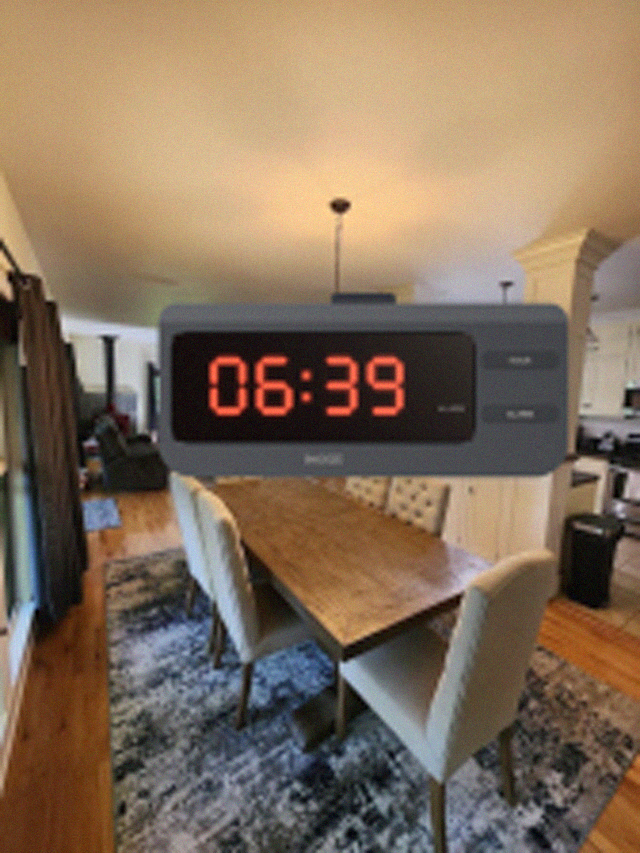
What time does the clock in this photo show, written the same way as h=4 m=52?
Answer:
h=6 m=39
